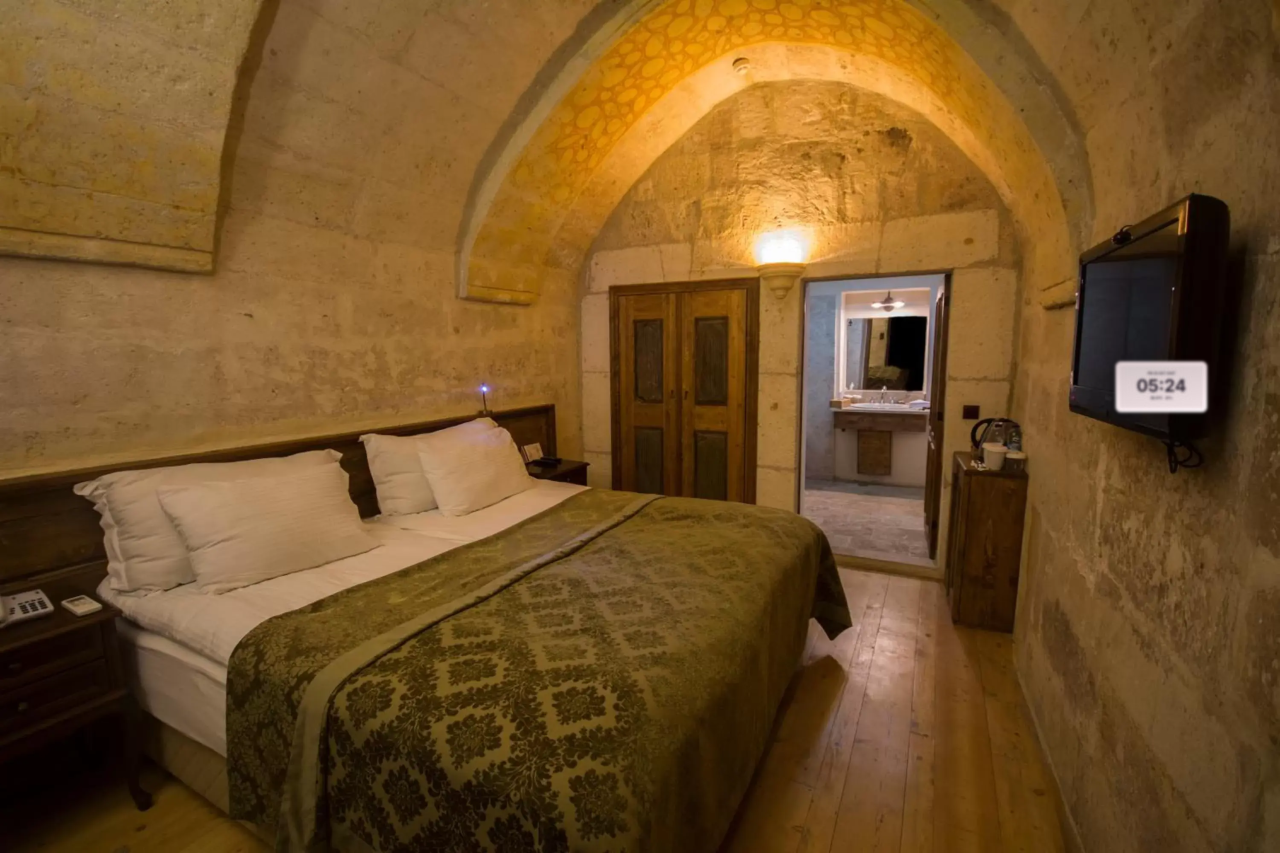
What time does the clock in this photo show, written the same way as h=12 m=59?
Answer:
h=5 m=24
